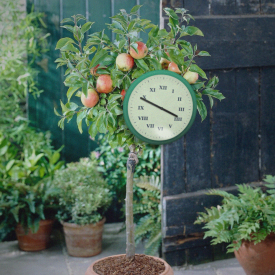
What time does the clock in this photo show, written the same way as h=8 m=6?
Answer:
h=3 m=49
